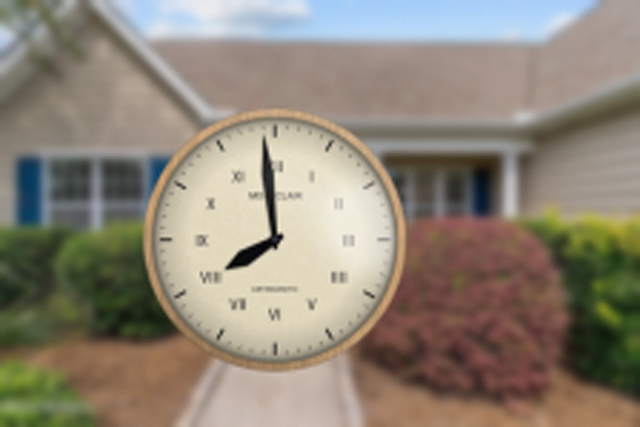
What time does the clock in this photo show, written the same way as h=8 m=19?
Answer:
h=7 m=59
